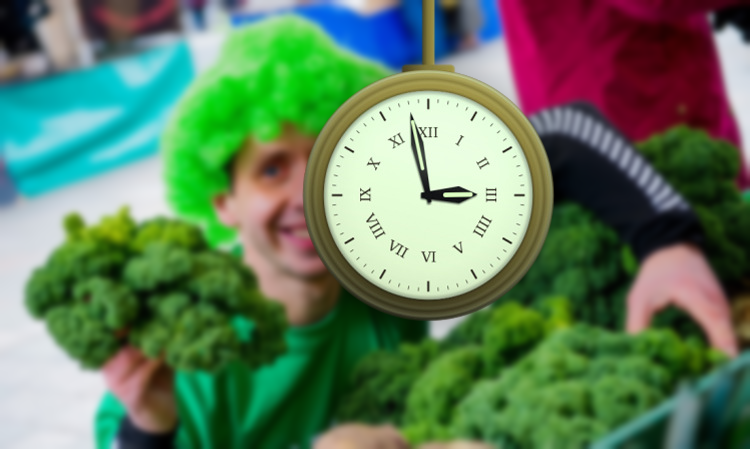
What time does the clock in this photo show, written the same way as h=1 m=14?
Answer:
h=2 m=58
